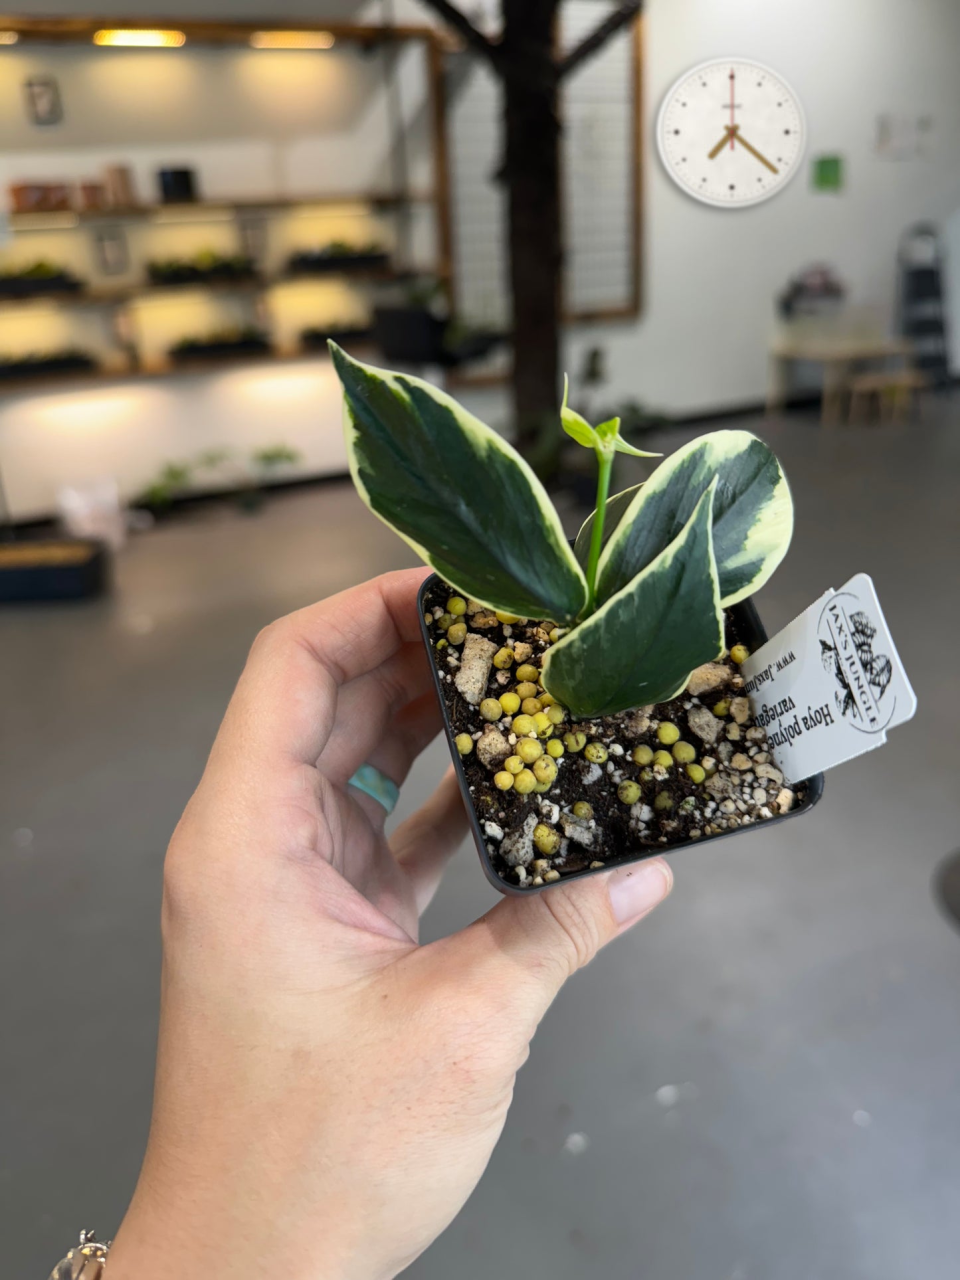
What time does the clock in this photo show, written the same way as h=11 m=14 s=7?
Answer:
h=7 m=22 s=0
